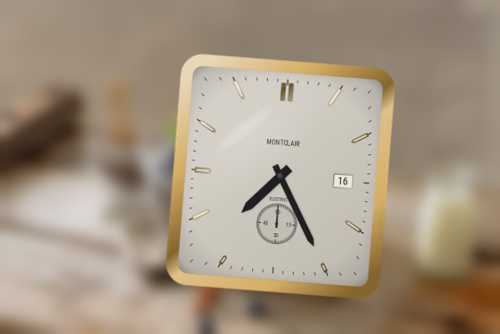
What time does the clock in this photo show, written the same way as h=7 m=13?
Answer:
h=7 m=25
